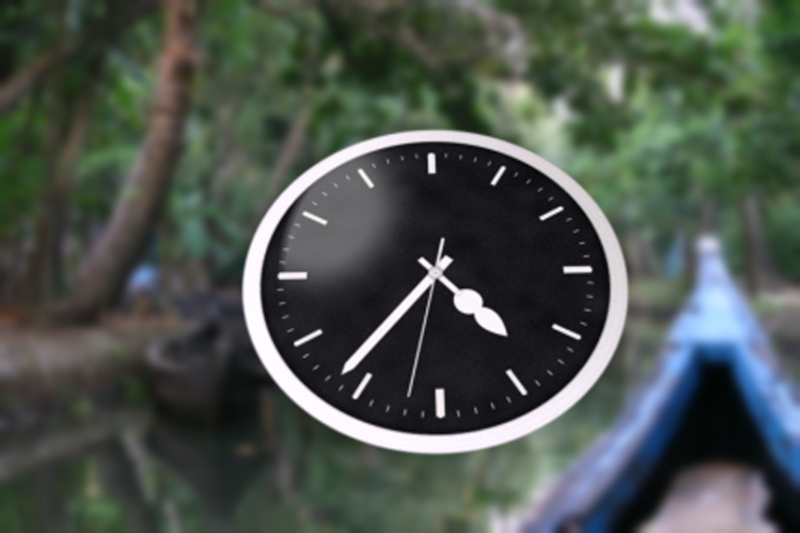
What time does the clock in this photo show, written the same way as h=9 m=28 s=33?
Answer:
h=4 m=36 s=32
